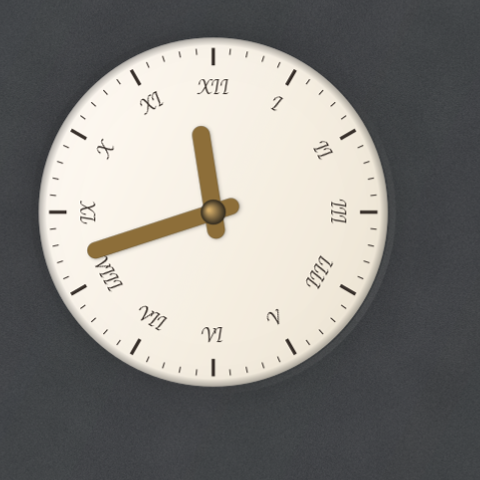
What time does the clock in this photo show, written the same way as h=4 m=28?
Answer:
h=11 m=42
